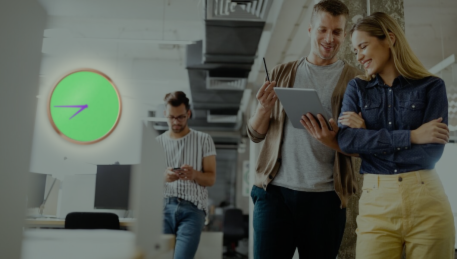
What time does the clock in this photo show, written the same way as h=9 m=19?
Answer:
h=7 m=45
